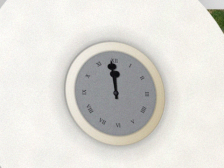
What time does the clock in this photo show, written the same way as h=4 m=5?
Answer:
h=11 m=59
